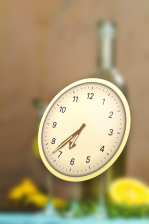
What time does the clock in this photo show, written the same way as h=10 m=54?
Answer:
h=6 m=37
